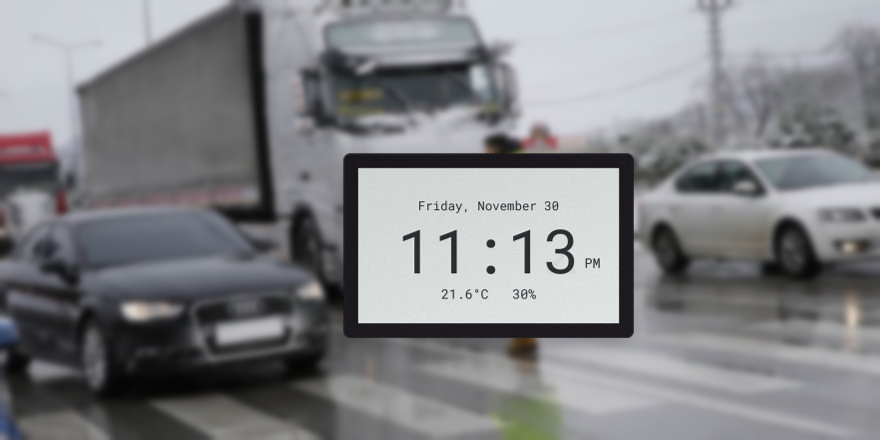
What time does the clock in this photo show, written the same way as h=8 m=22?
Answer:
h=11 m=13
